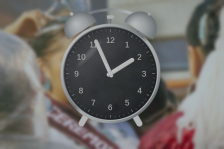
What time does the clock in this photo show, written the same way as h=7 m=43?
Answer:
h=1 m=56
